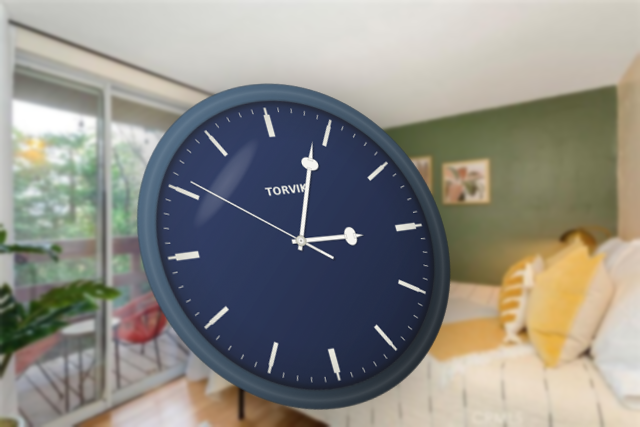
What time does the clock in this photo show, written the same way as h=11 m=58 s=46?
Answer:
h=3 m=3 s=51
